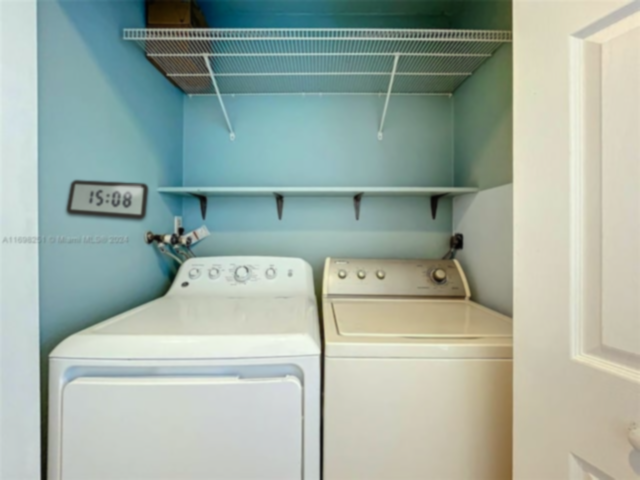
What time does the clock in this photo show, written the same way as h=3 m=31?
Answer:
h=15 m=8
